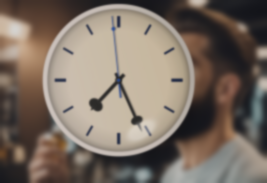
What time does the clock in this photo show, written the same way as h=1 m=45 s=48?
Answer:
h=7 m=25 s=59
